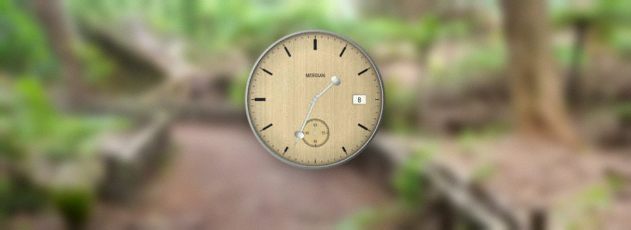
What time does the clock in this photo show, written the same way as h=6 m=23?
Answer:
h=1 m=34
